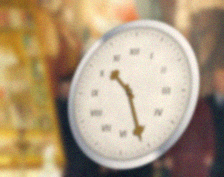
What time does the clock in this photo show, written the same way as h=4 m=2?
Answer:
h=10 m=26
